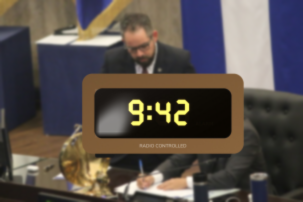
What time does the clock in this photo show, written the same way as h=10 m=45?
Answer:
h=9 m=42
